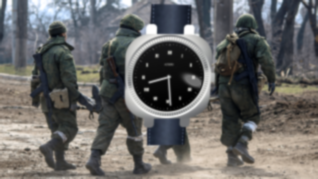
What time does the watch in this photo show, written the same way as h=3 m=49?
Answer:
h=8 m=29
